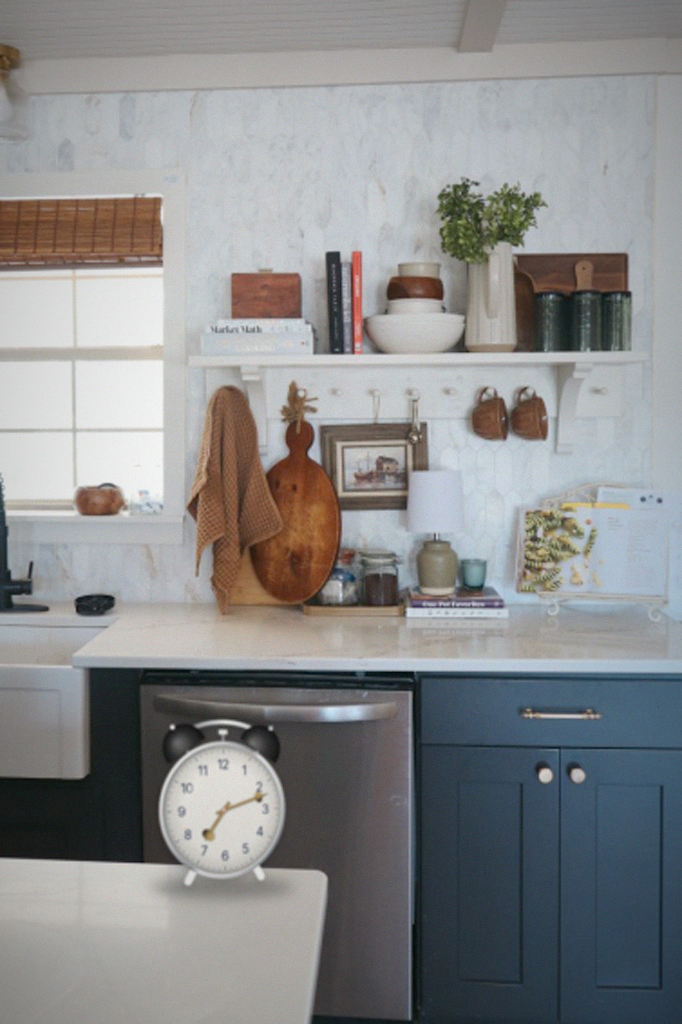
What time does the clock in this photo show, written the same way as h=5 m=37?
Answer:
h=7 m=12
